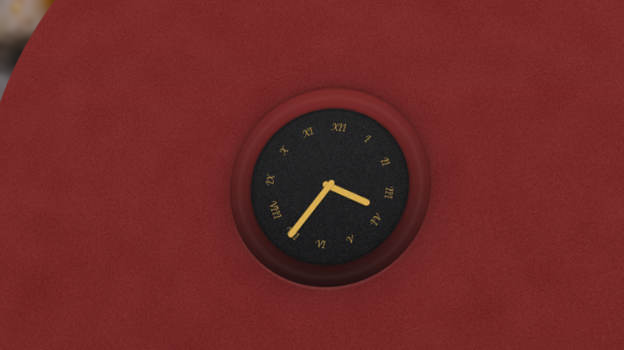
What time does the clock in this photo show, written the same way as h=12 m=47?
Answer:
h=3 m=35
